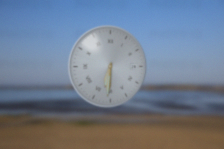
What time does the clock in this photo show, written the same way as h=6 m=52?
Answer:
h=6 m=31
